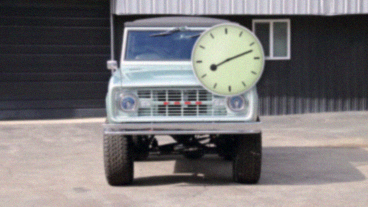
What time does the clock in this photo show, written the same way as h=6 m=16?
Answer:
h=8 m=12
